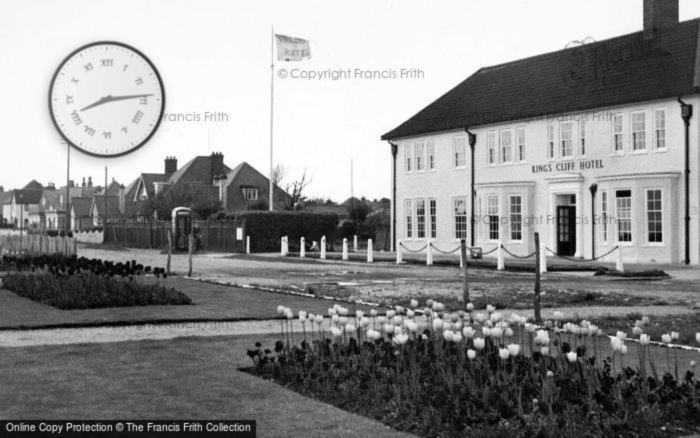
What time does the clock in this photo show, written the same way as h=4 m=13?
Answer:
h=8 m=14
